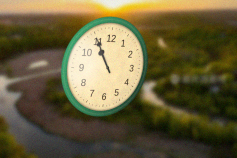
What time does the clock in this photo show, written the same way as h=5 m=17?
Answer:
h=10 m=55
